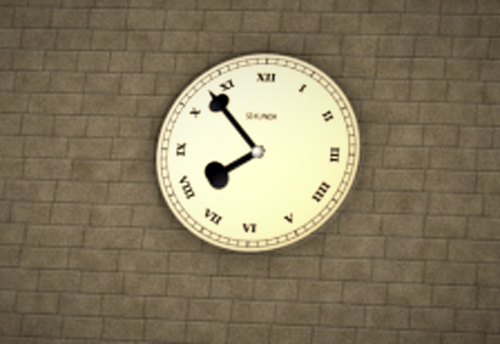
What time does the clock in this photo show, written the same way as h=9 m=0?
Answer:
h=7 m=53
